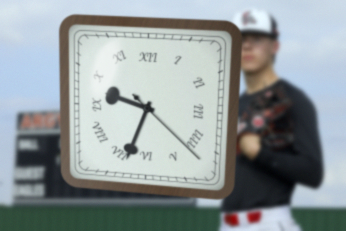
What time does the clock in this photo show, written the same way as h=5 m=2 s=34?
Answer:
h=9 m=33 s=22
